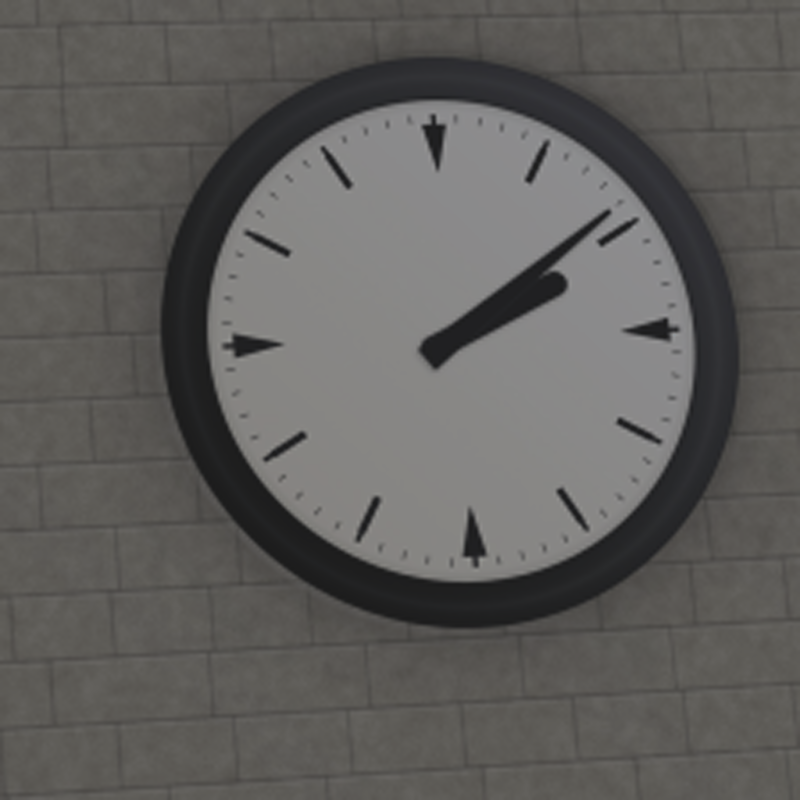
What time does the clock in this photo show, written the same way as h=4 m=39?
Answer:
h=2 m=9
